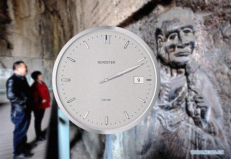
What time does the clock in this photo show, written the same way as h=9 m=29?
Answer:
h=2 m=11
